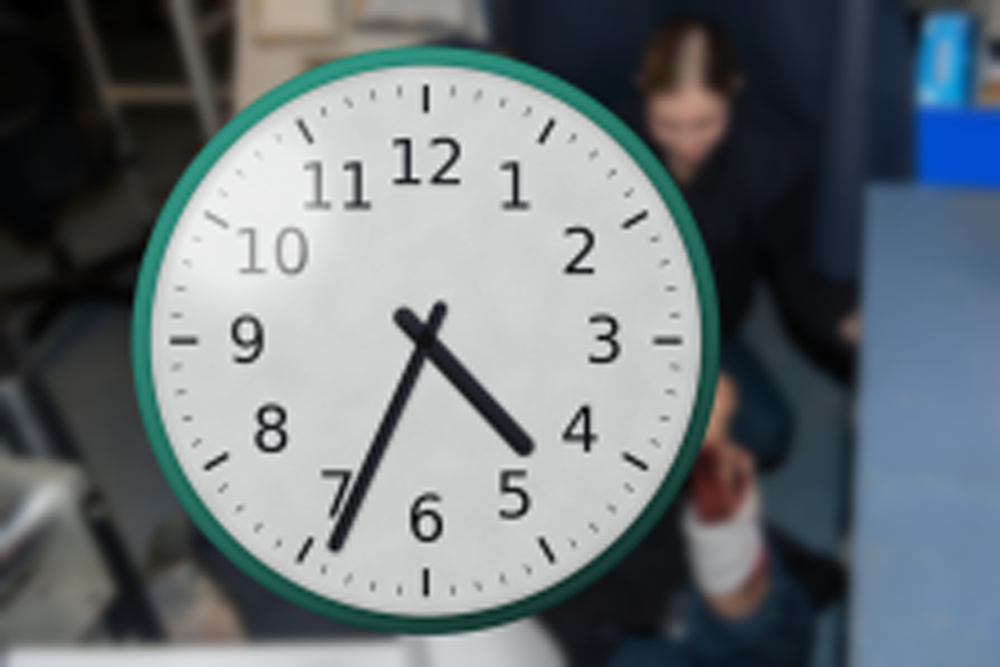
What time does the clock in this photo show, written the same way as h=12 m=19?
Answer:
h=4 m=34
